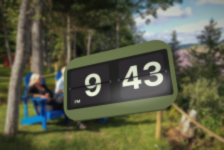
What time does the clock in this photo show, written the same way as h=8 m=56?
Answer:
h=9 m=43
